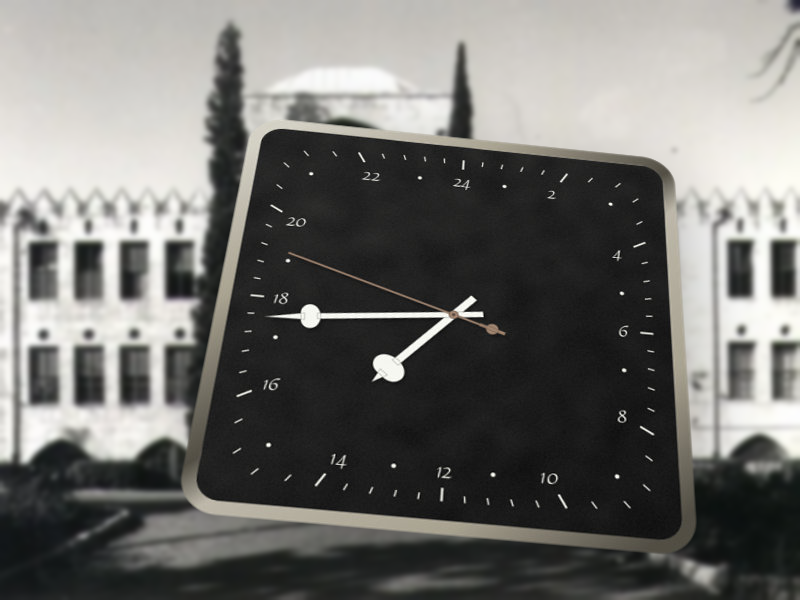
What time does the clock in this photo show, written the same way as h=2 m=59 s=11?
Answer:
h=14 m=43 s=48
